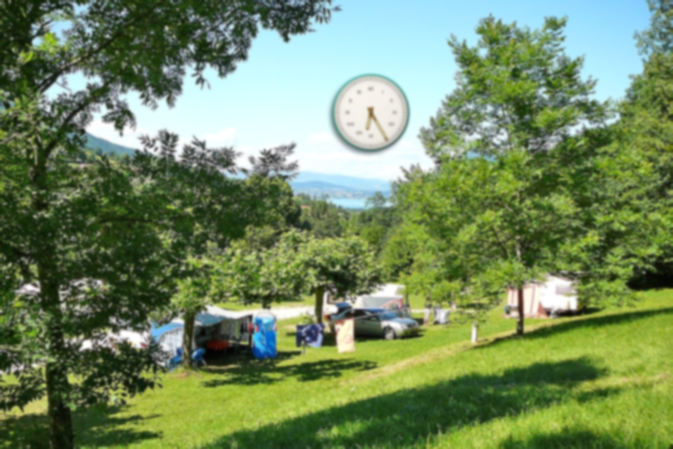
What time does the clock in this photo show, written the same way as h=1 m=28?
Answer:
h=6 m=25
